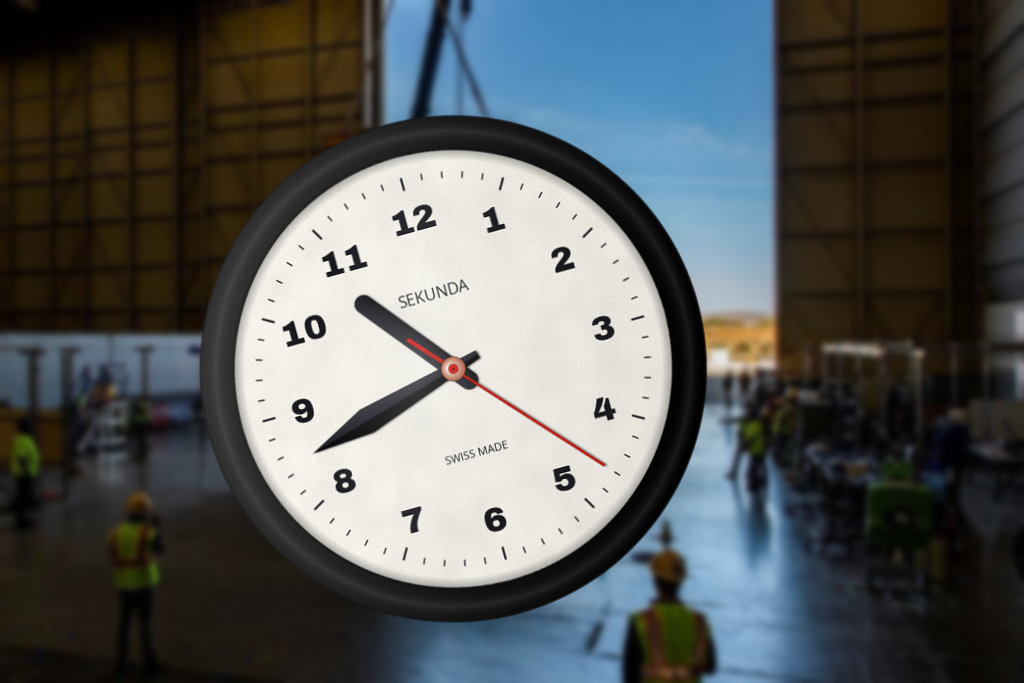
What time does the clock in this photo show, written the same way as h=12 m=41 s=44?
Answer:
h=10 m=42 s=23
